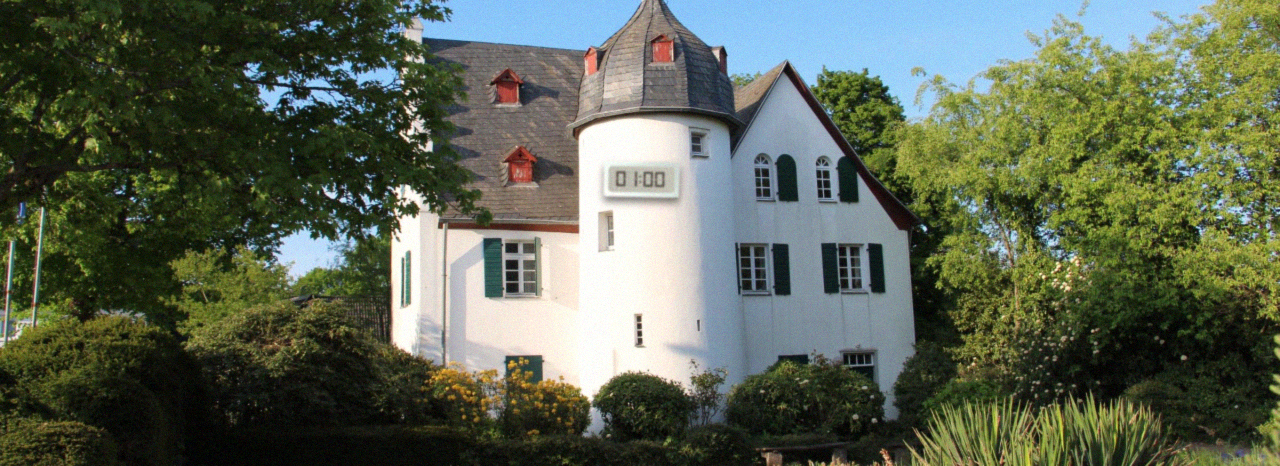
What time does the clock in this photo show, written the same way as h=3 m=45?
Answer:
h=1 m=0
